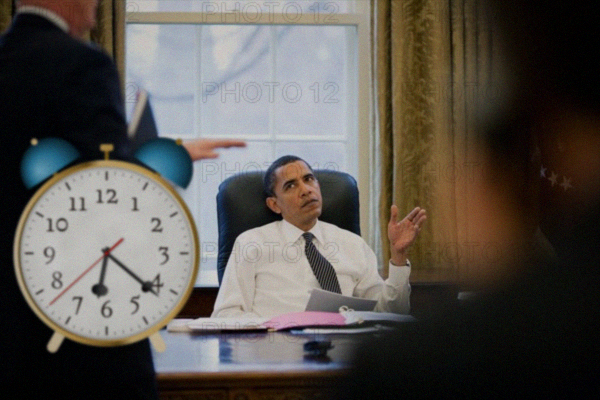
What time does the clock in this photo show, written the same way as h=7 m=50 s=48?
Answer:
h=6 m=21 s=38
